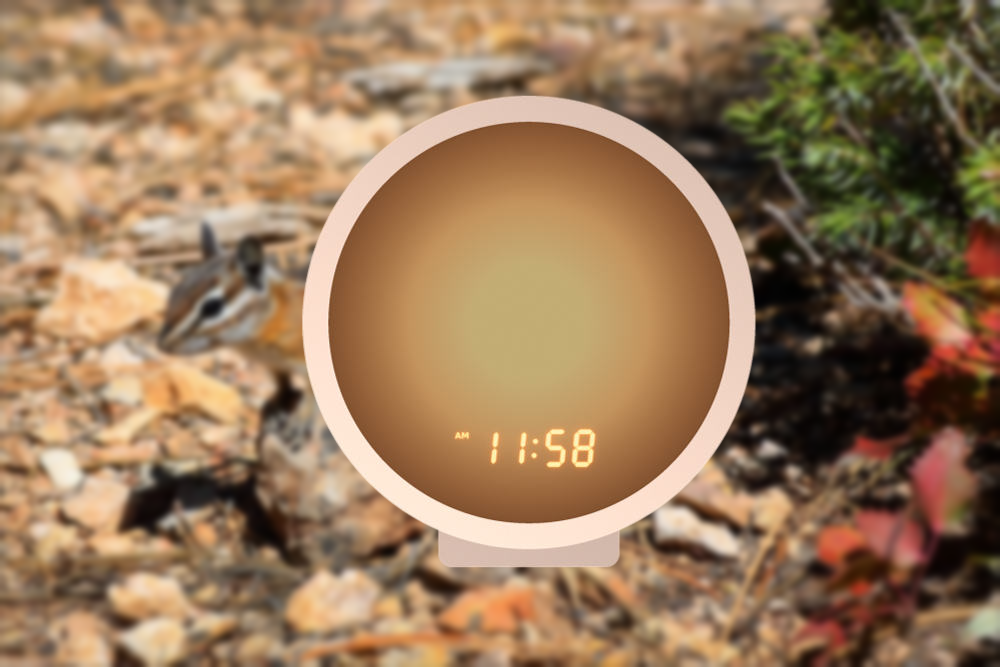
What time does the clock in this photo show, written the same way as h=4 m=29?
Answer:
h=11 m=58
